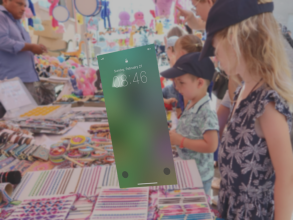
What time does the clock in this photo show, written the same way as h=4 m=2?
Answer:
h=8 m=46
